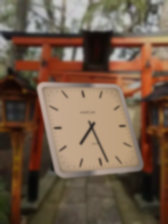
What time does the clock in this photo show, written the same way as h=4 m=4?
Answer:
h=7 m=28
